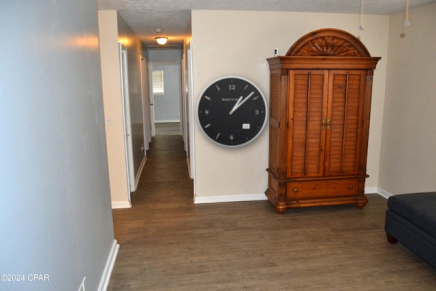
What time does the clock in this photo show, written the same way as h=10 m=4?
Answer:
h=1 m=8
